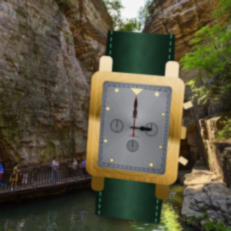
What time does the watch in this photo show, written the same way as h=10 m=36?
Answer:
h=3 m=0
